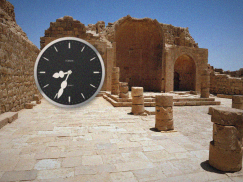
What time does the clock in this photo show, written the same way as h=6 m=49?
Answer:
h=8 m=34
